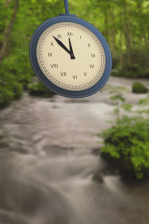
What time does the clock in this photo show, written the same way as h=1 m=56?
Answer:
h=11 m=53
